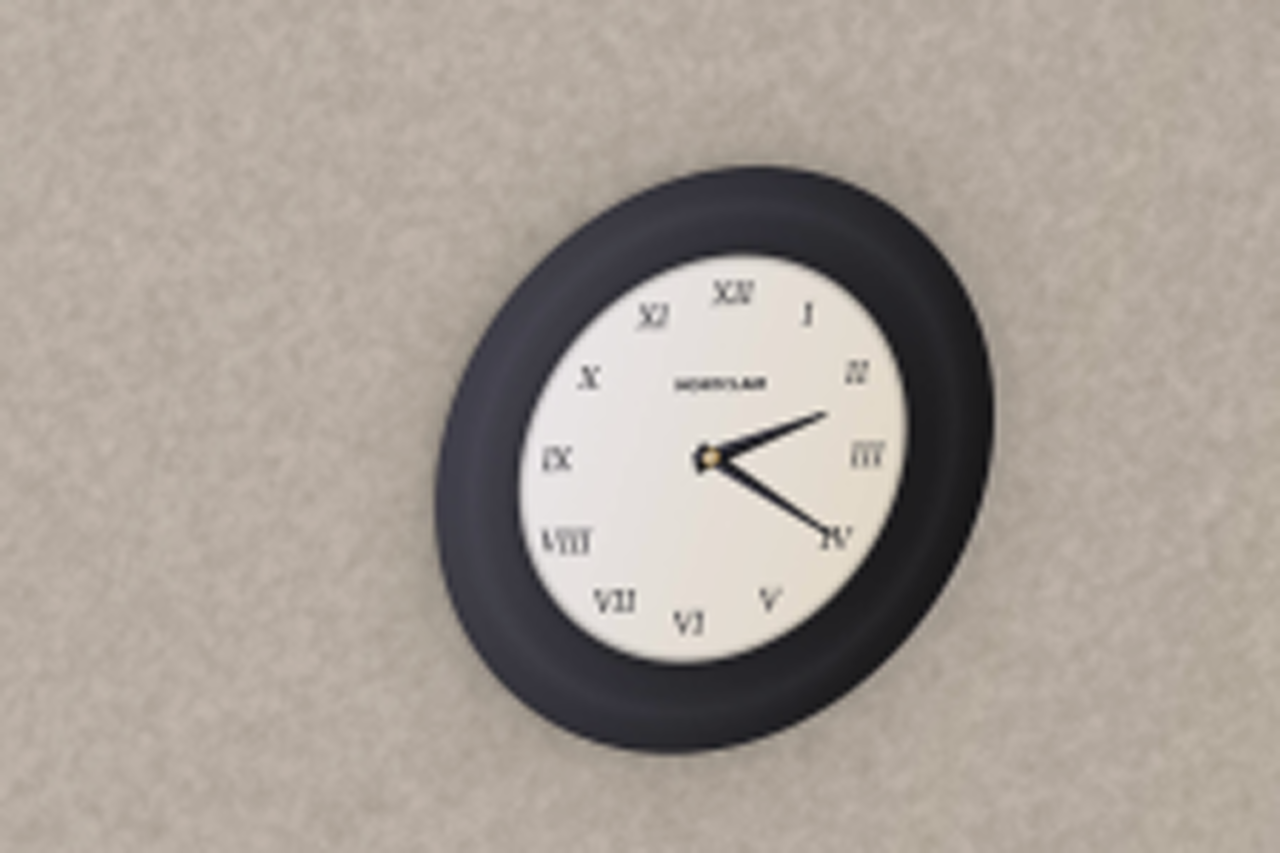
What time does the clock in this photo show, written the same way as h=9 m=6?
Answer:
h=2 m=20
